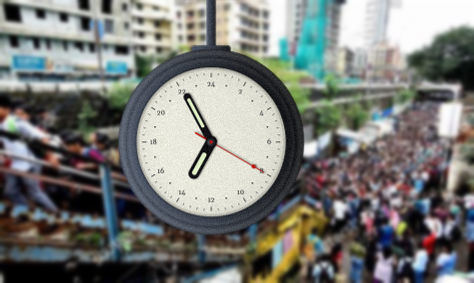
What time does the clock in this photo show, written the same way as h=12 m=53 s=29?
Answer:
h=13 m=55 s=20
